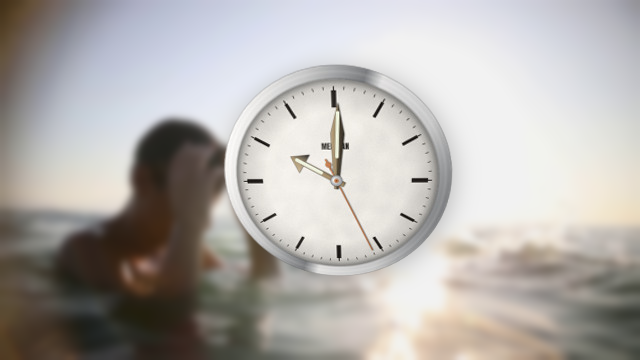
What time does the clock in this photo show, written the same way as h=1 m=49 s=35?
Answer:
h=10 m=0 s=26
